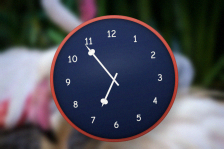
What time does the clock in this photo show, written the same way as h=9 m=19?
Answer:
h=6 m=54
